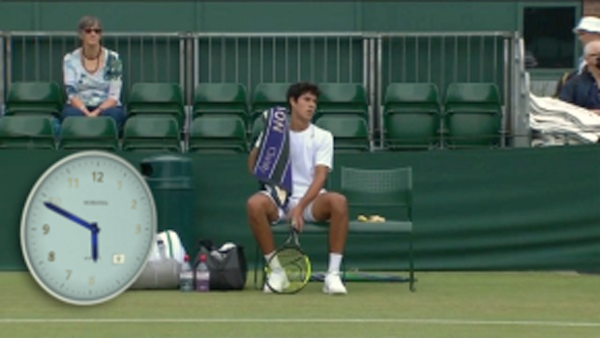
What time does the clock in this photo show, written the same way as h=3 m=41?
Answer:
h=5 m=49
